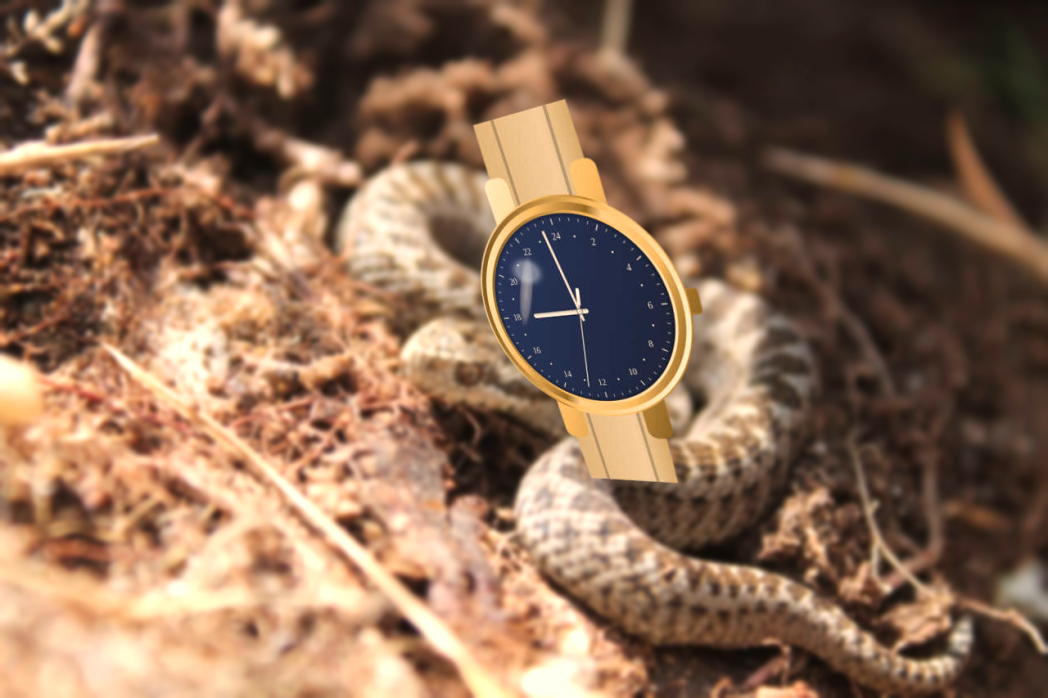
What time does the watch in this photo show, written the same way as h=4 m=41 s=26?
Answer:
h=17 m=58 s=32
